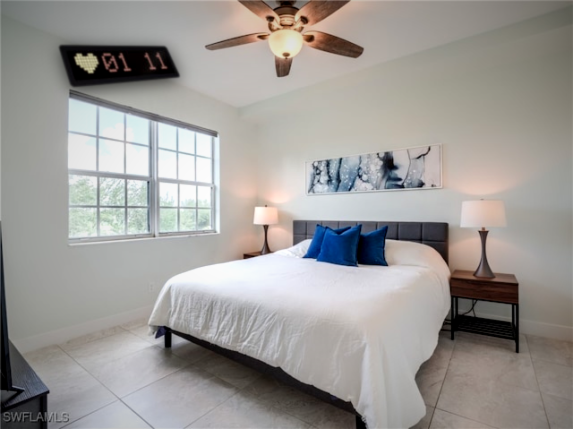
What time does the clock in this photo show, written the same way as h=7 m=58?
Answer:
h=1 m=11
